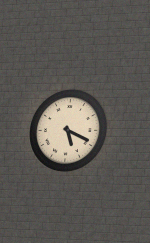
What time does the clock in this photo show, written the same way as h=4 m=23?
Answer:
h=5 m=19
